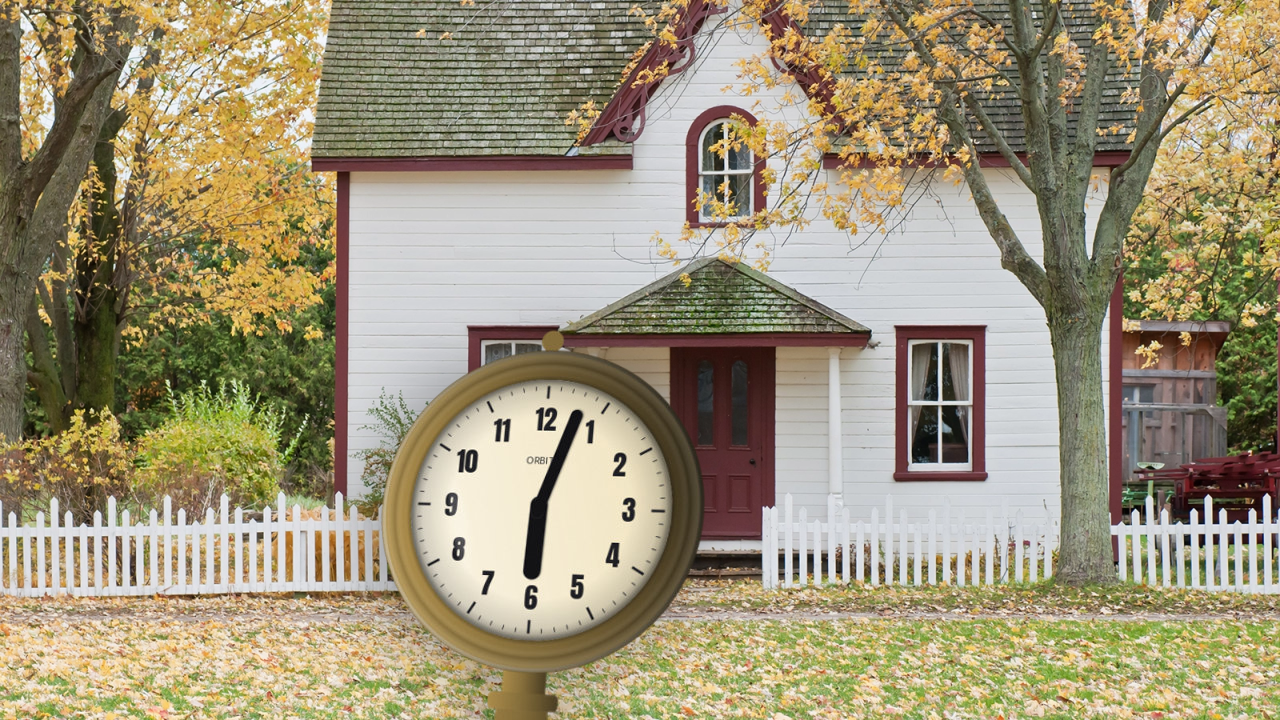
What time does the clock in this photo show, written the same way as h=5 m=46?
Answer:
h=6 m=3
